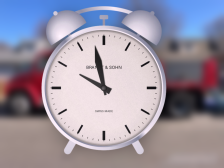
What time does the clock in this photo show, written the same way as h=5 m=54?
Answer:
h=9 m=58
